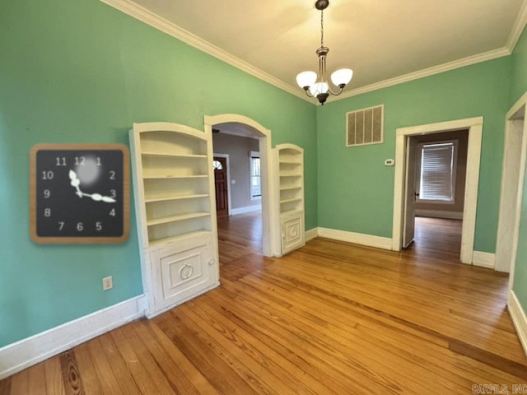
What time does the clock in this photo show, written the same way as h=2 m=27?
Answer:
h=11 m=17
